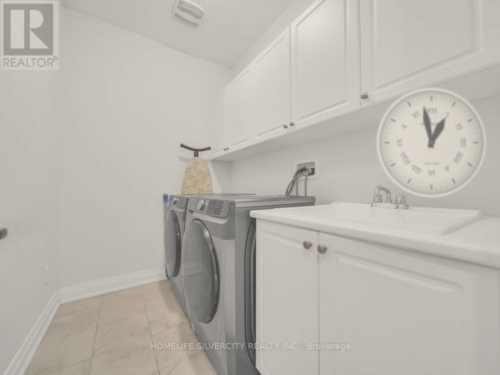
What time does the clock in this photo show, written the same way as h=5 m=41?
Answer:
h=12 m=58
